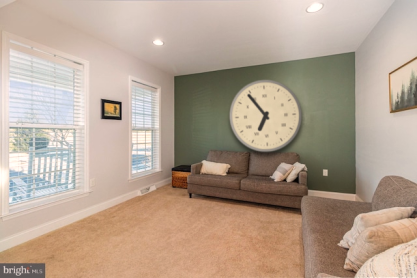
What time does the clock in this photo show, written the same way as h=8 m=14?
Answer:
h=6 m=54
